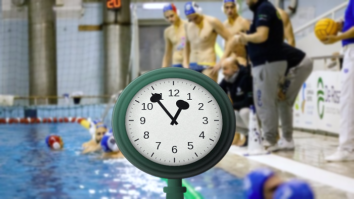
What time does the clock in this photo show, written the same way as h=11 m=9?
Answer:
h=12 m=54
